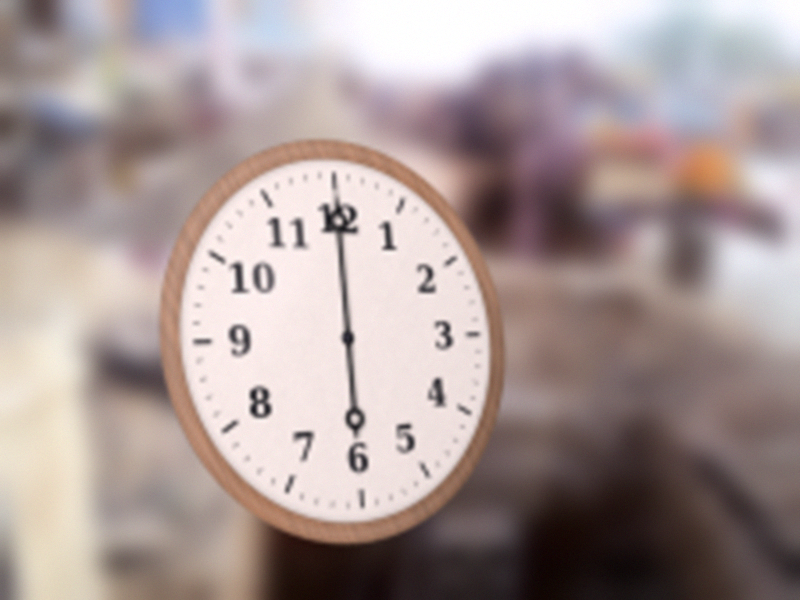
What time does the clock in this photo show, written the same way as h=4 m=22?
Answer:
h=6 m=0
